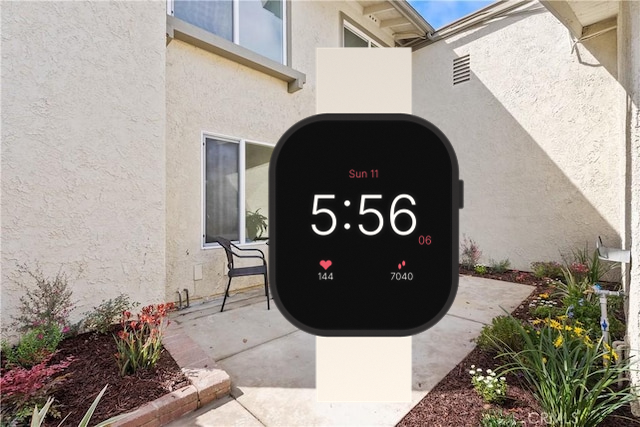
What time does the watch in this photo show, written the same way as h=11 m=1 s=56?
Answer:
h=5 m=56 s=6
